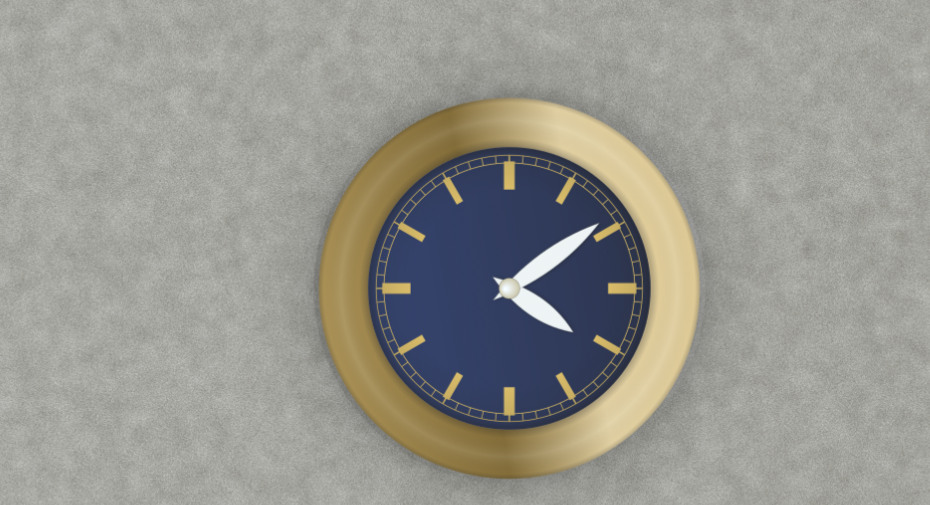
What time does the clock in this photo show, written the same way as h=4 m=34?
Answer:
h=4 m=9
